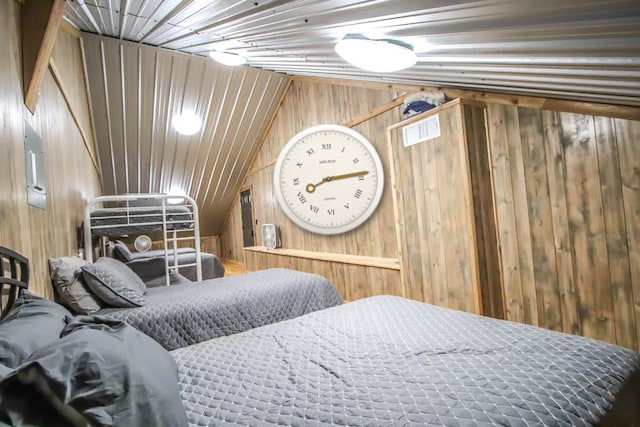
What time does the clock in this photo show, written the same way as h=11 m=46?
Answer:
h=8 m=14
